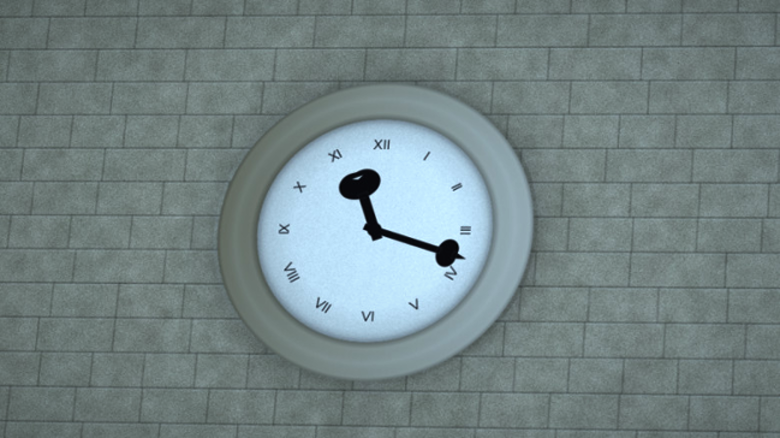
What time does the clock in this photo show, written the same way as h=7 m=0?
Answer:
h=11 m=18
